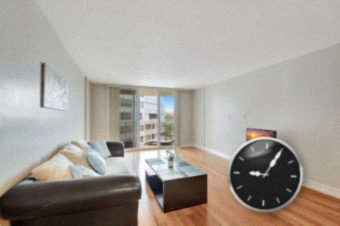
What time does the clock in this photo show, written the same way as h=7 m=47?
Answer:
h=9 m=5
